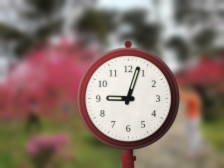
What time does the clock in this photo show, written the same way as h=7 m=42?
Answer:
h=9 m=3
